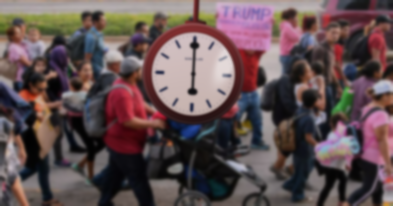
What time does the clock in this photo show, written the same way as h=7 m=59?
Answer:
h=6 m=0
